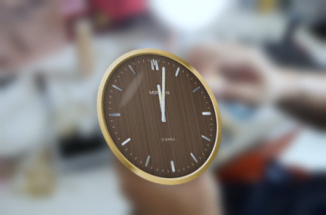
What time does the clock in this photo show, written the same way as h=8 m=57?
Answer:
h=12 m=2
